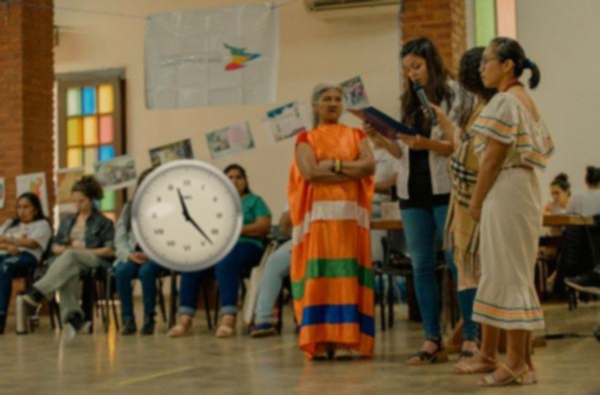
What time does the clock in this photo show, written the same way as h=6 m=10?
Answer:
h=11 m=23
